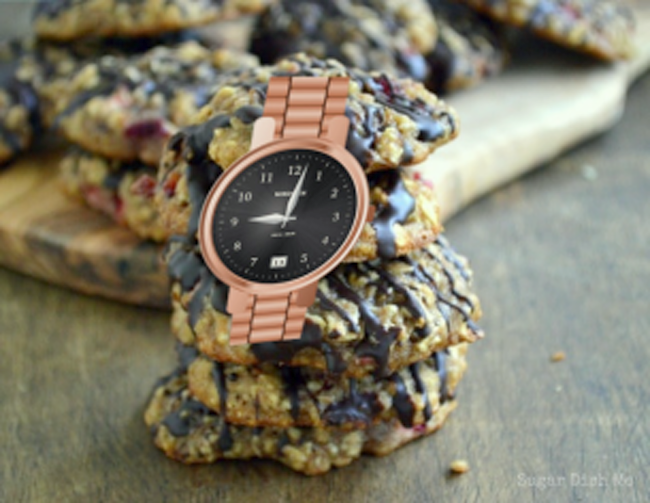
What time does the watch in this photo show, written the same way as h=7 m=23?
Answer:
h=9 m=2
